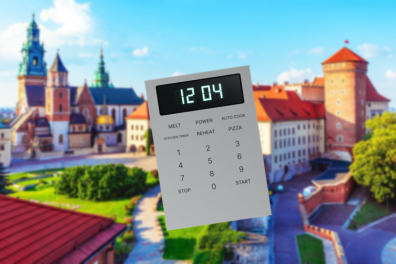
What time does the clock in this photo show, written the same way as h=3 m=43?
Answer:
h=12 m=4
